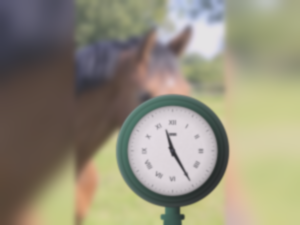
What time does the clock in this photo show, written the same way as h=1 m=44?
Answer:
h=11 m=25
